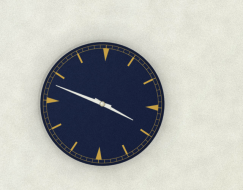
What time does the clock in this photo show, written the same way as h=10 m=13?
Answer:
h=3 m=48
